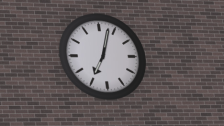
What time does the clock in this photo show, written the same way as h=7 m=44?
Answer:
h=7 m=3
